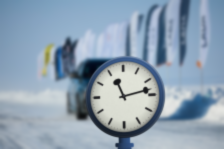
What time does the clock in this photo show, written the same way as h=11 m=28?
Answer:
h=11 m=13
